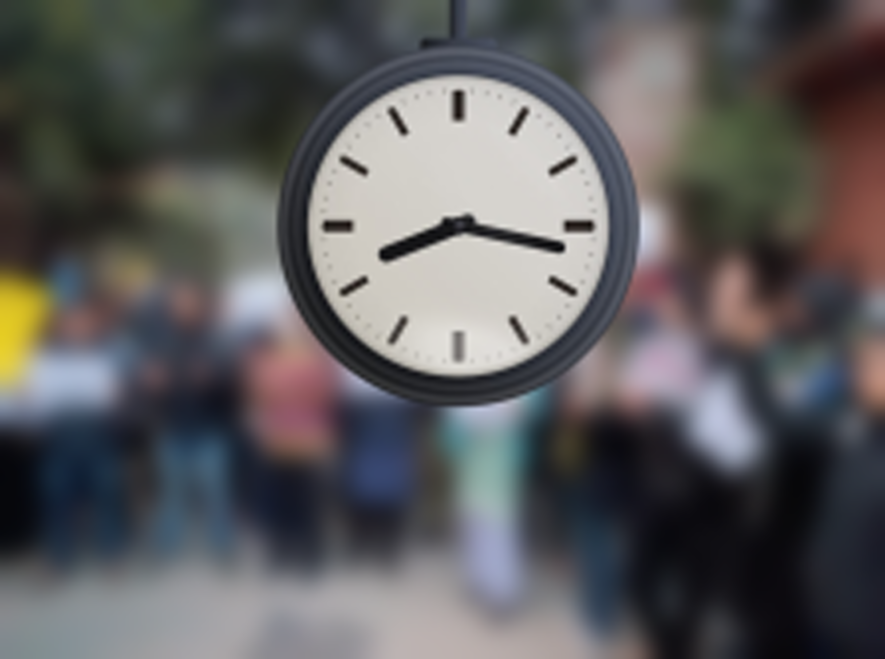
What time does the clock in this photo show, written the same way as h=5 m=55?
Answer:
h=8 m=17
